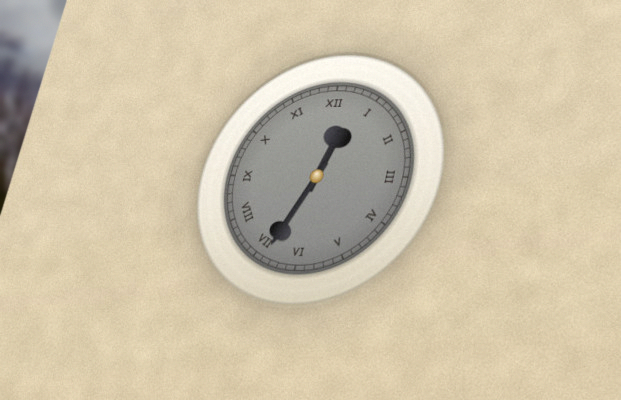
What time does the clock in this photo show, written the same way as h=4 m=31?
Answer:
h=12 m=34
